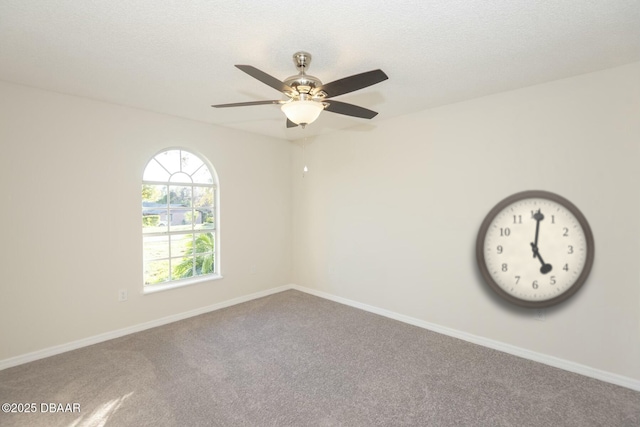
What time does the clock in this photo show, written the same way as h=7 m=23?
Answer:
h=5 m=1
